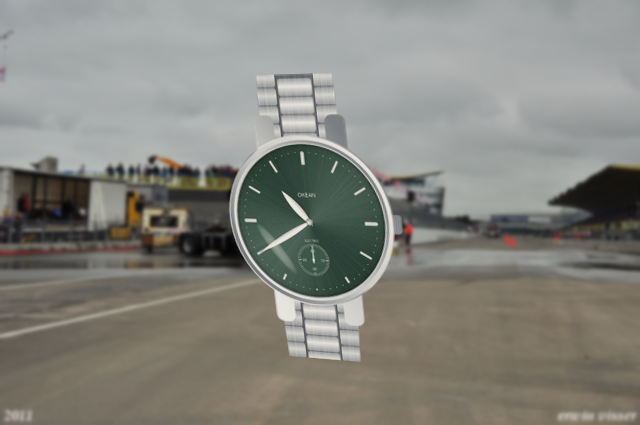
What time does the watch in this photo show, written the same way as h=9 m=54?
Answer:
h=10 m=40
